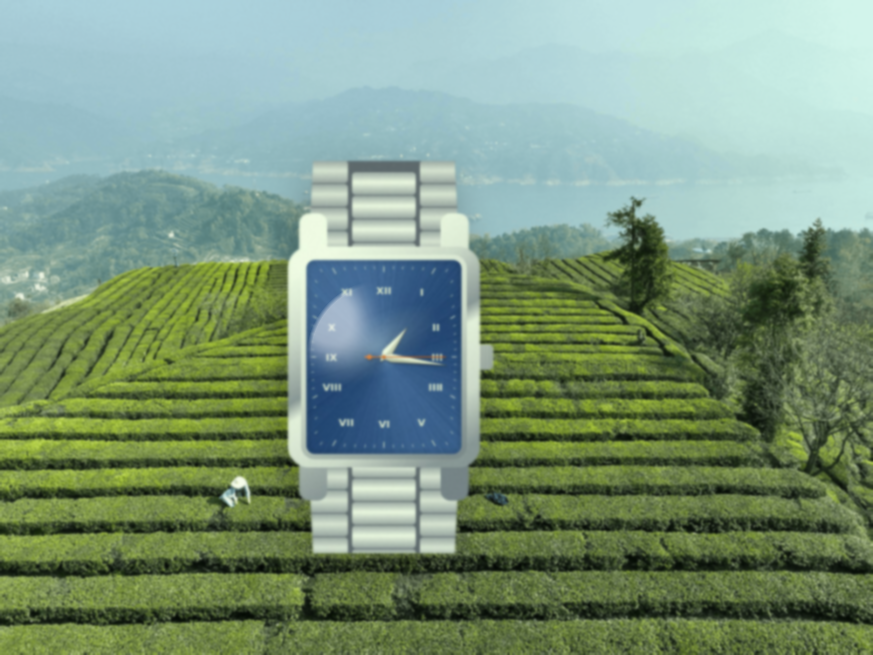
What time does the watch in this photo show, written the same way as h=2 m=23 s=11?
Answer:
h=1 m=16 s=15
